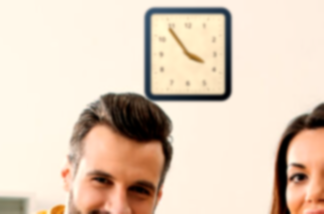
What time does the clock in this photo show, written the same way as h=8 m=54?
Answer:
h=3 m=54
